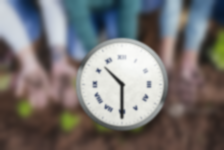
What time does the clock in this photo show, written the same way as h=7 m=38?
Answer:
h=10 m=30
